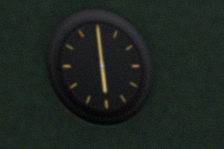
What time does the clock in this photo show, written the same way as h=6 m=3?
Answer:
h=6 m=0
